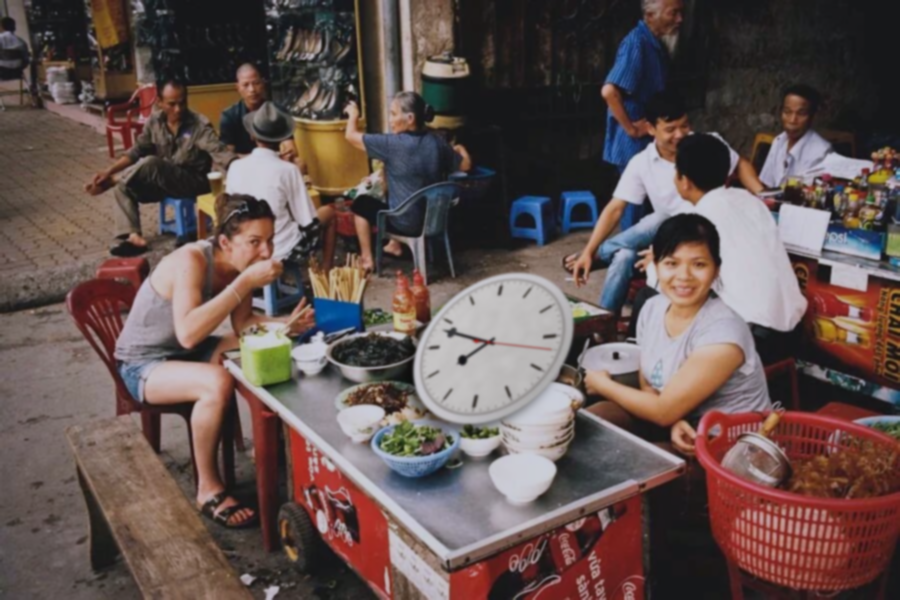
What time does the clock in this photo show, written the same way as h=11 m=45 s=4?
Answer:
h=7 m=48 s=17
